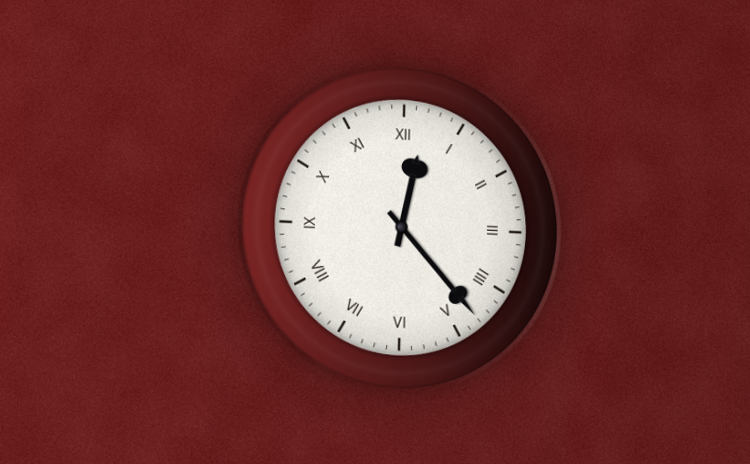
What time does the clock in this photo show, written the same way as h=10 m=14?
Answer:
h=12 m=23
